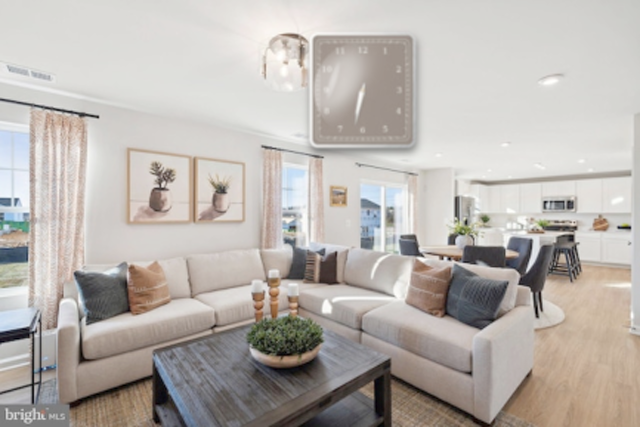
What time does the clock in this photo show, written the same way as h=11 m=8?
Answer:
h=6 m=32
